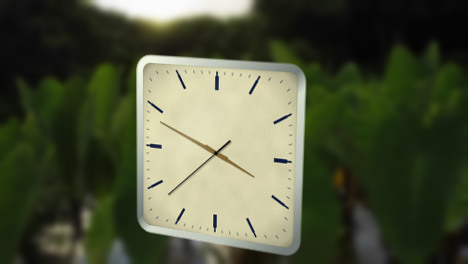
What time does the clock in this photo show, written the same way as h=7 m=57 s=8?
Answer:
h=3 m=48 s=38
